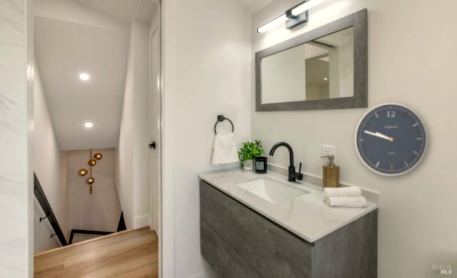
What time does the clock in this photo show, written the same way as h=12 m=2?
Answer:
h=9 m=48
